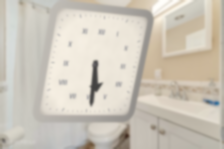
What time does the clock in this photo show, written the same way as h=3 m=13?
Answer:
h=5 m=29
